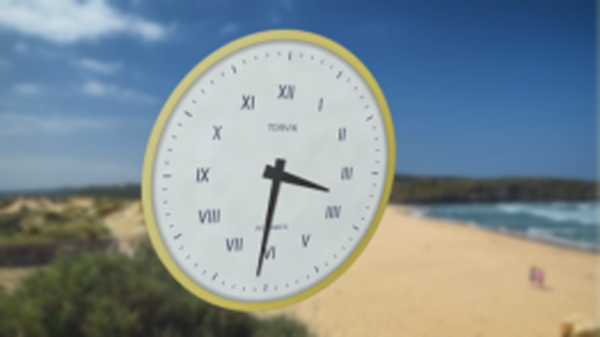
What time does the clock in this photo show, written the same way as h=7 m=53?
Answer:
h=3 m=31
